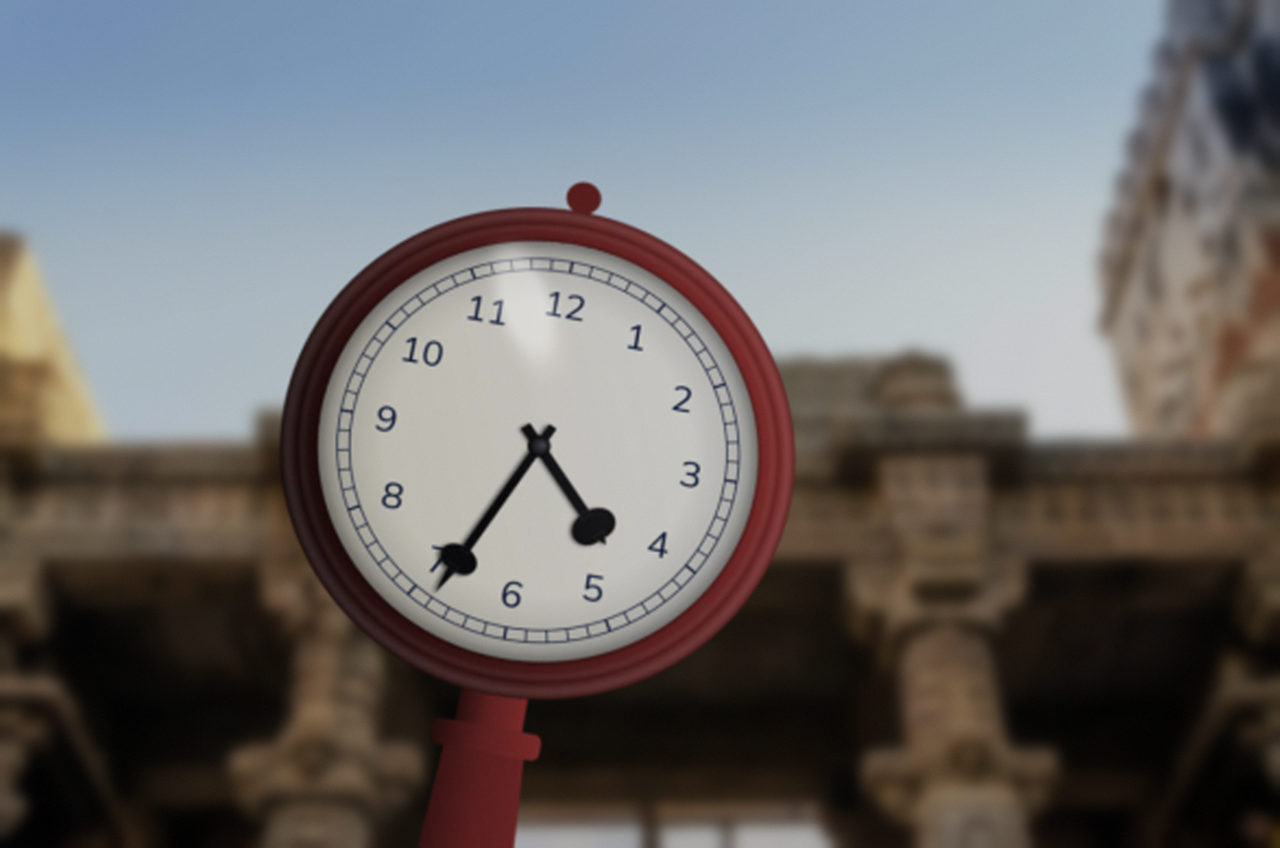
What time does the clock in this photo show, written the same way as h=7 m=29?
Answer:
h=4 m=34
